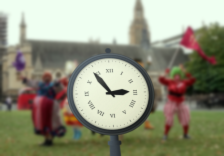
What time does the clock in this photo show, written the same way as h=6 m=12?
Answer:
h=2 m=54
